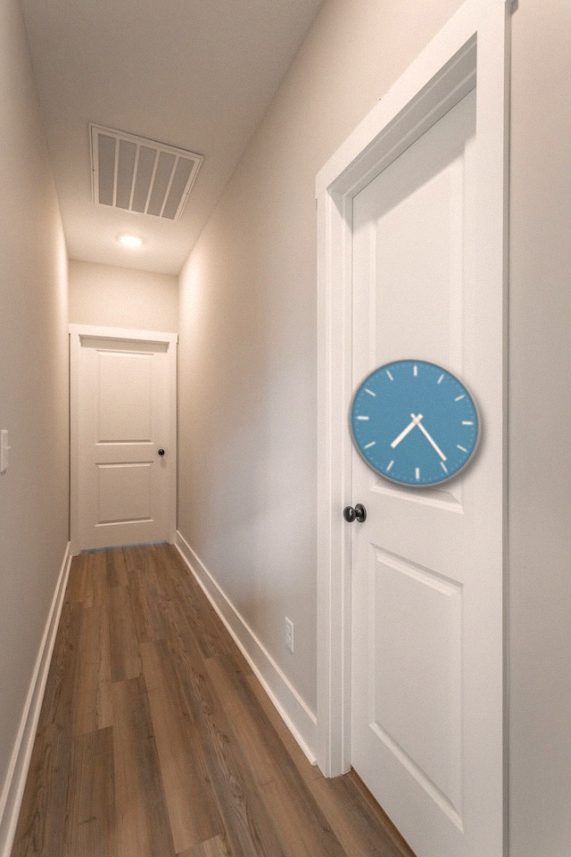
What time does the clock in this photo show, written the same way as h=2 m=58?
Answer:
h=7 m=24
